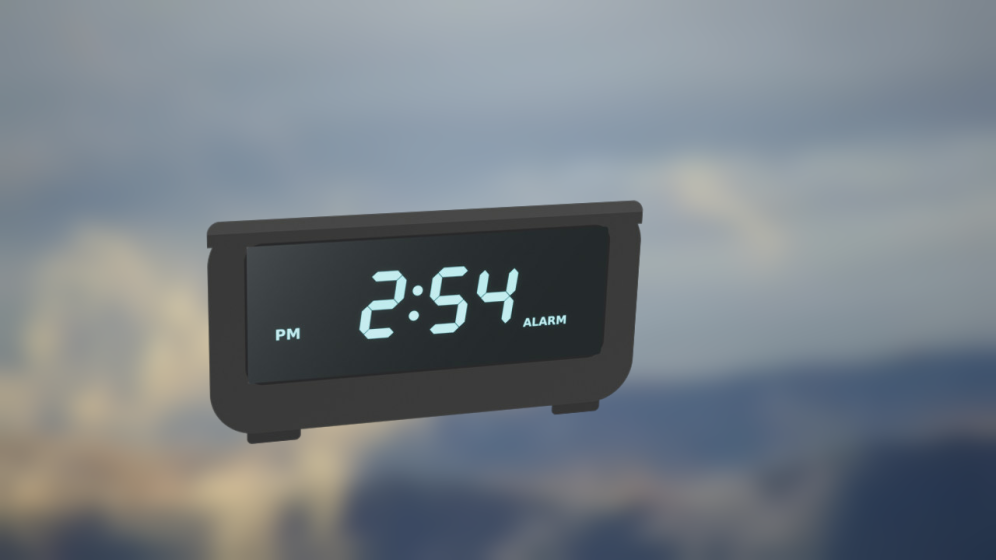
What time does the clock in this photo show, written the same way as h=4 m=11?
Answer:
h=2 m=54
